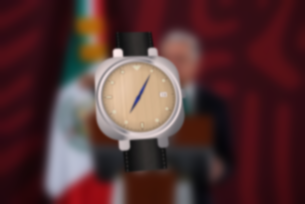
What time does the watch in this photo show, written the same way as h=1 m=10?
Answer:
h=7 m=5
